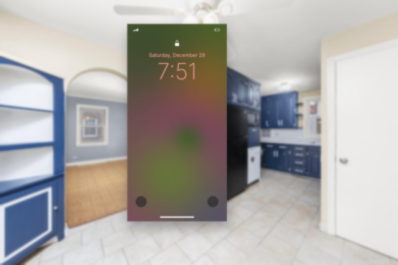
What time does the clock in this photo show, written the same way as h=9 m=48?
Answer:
h=7 m=51
